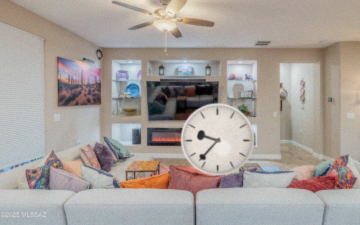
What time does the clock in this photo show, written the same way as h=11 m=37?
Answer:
h=9 m=37
